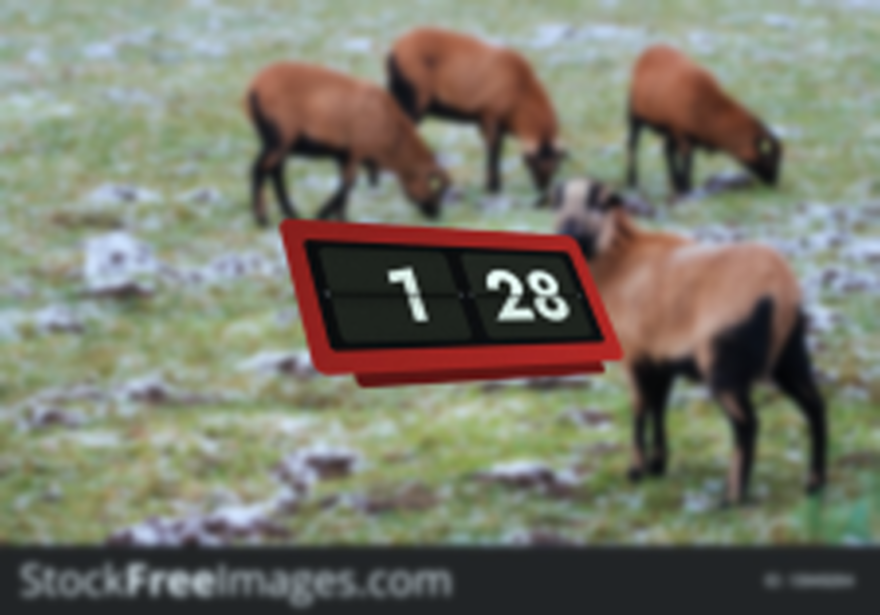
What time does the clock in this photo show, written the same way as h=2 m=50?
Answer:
h=1 m=28
